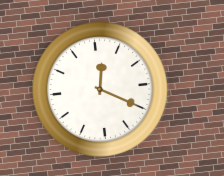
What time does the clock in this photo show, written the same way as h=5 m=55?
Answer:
h=12 m=20
